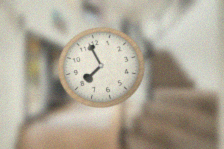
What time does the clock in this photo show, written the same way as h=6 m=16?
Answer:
h=7 m=58
